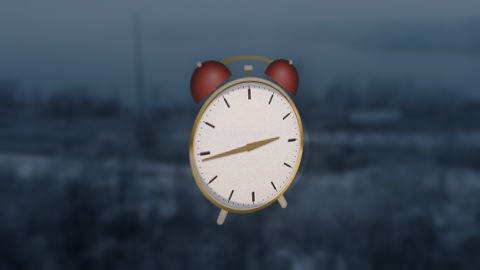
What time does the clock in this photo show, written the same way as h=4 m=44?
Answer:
h=2 m=44
